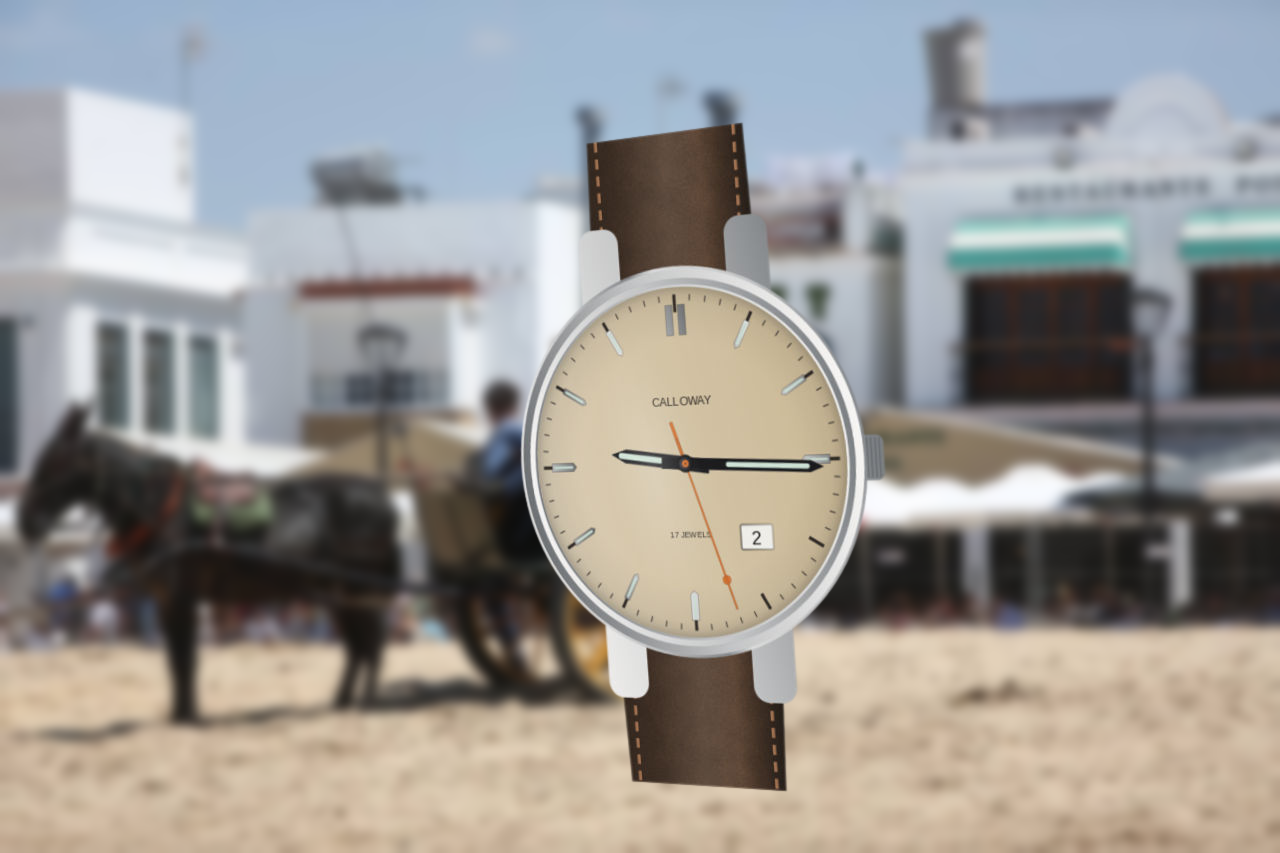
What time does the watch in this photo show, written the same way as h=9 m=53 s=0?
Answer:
h=9 m=15 s=27
